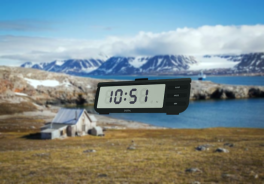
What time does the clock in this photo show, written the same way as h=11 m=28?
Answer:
h=10 m=51
